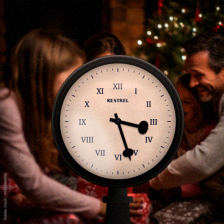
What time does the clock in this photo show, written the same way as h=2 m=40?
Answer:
h=3 m=27
